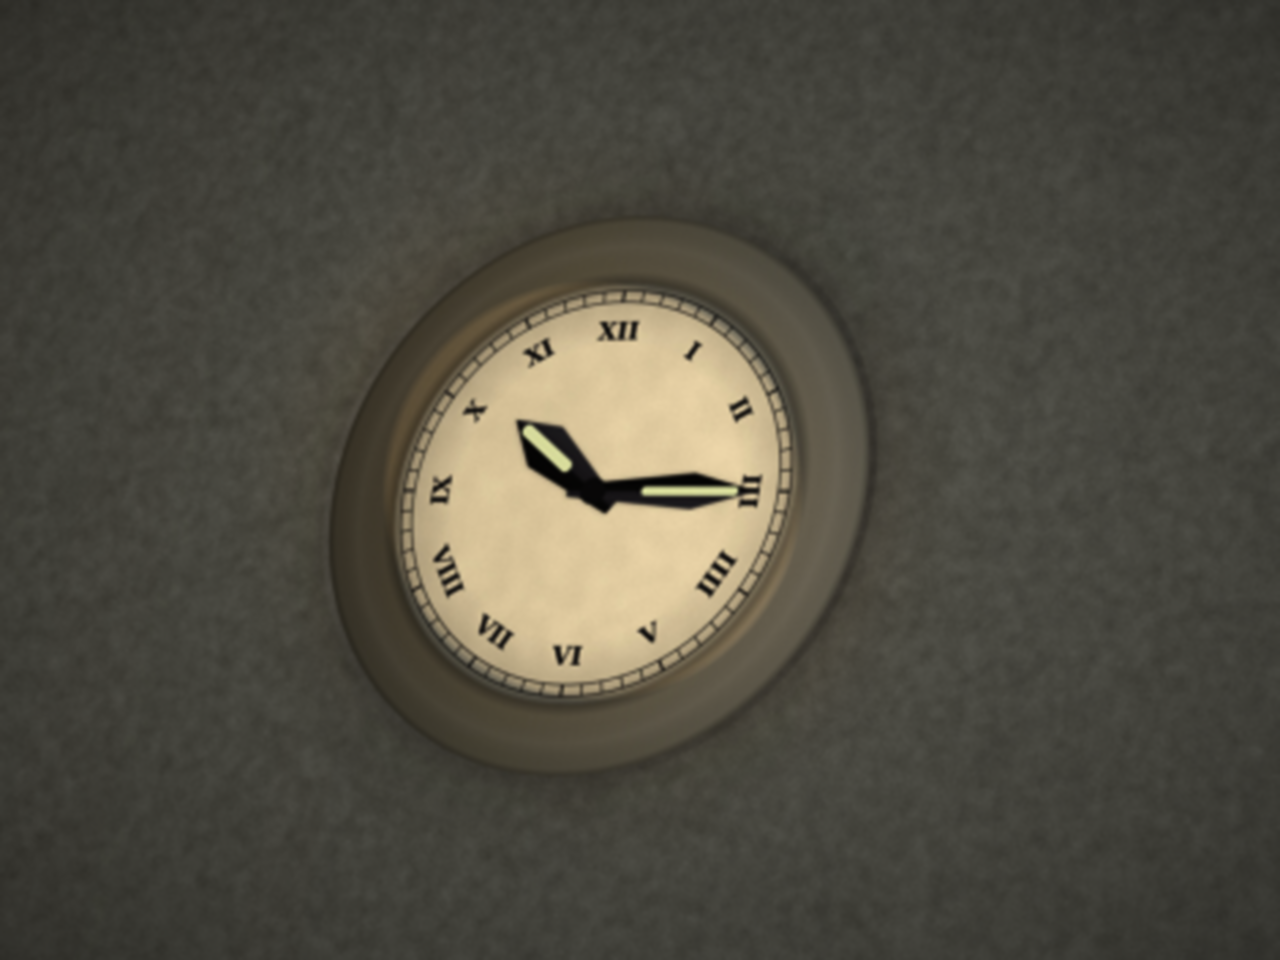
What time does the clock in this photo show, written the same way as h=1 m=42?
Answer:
h=10 m=15
